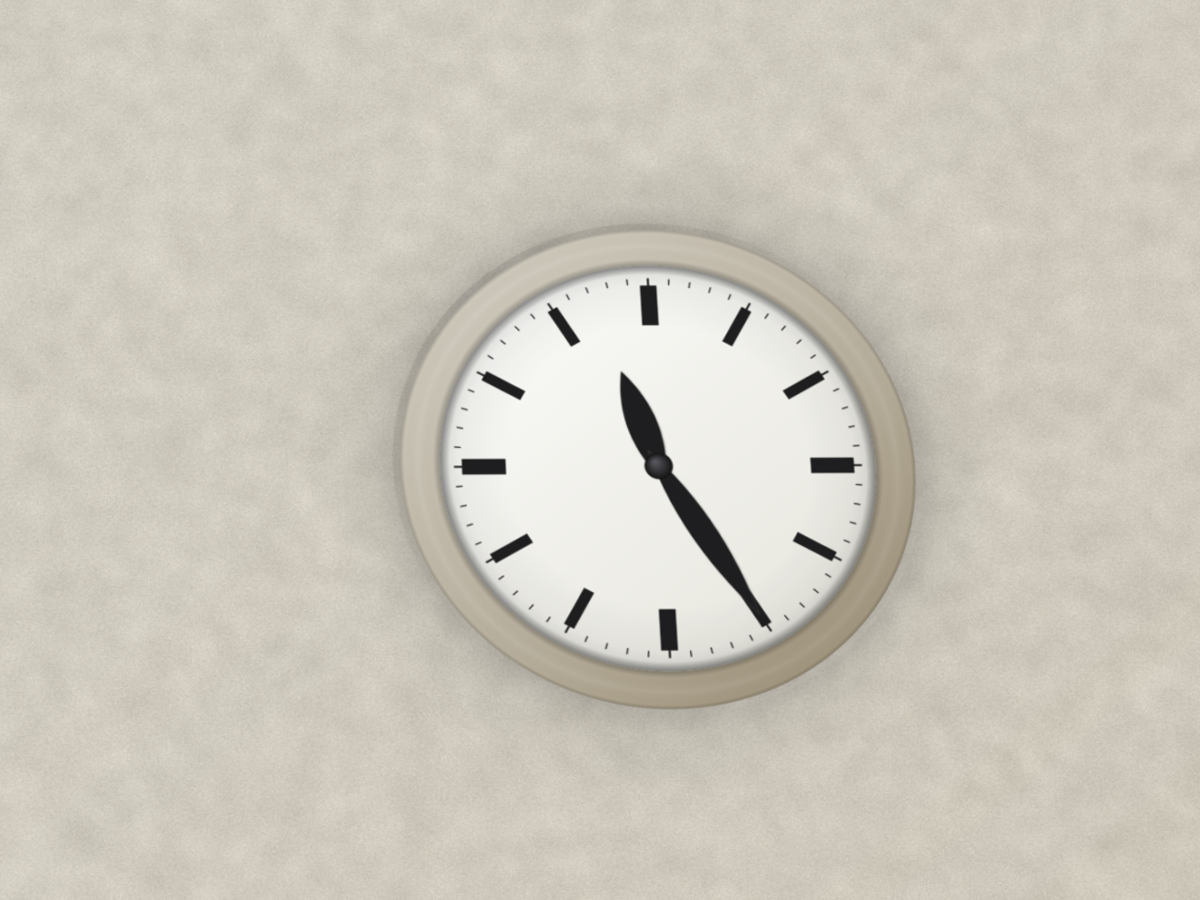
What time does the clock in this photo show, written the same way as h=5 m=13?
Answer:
h=11 m=25
